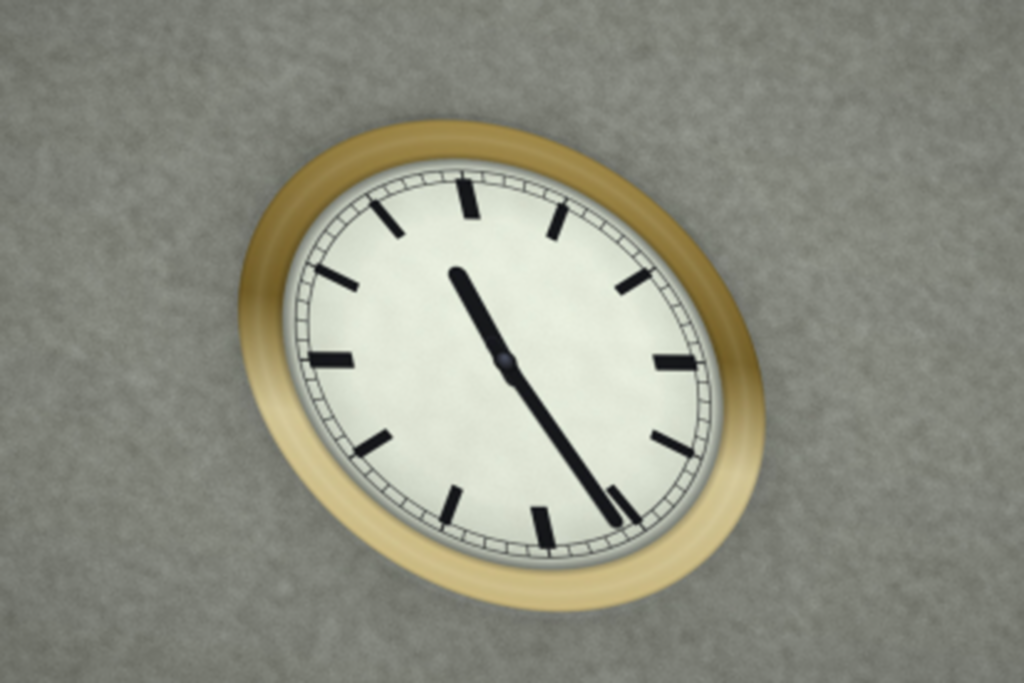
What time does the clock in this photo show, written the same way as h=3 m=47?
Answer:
h=11 m=26
